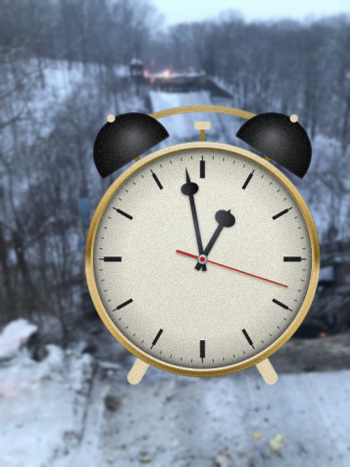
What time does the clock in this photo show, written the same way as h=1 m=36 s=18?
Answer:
h=12 m=58 s=18
